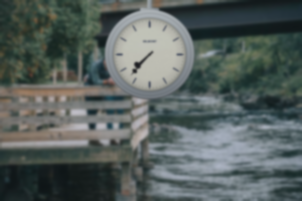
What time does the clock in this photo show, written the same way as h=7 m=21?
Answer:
h=7 m=37
